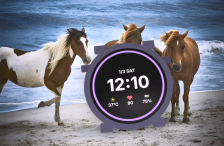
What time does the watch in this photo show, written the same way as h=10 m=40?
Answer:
h=12 m=10
